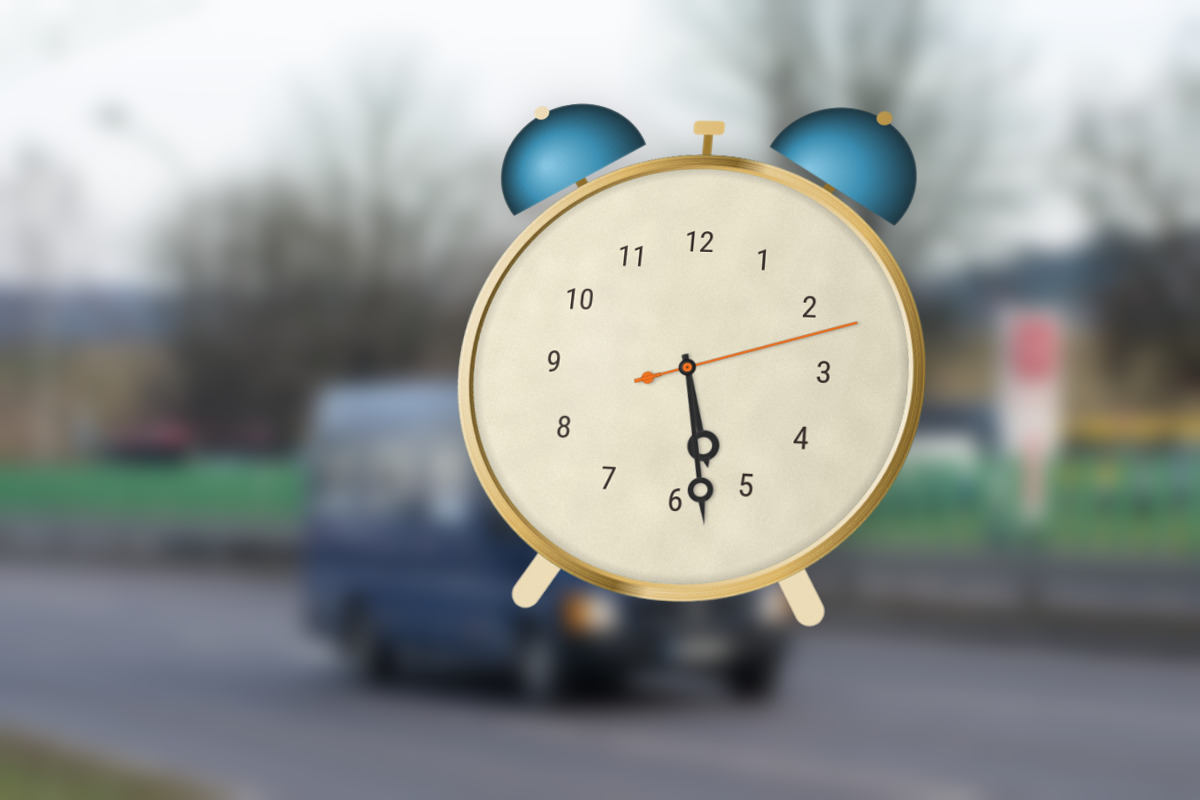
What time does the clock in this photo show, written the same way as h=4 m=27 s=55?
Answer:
h=5 m=28 s=12
